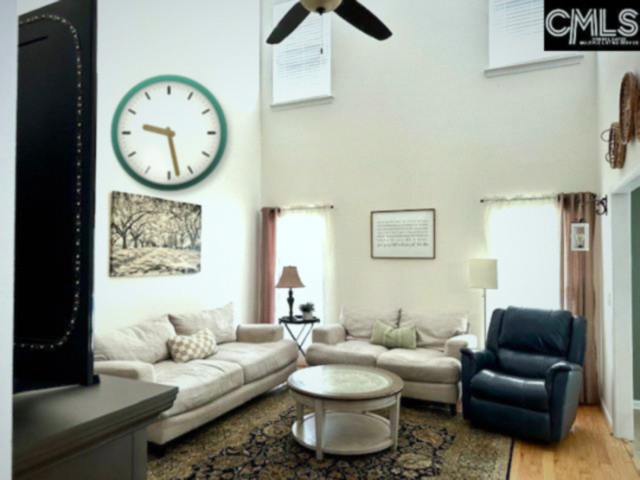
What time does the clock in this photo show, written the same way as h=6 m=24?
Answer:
h=9 m=28
